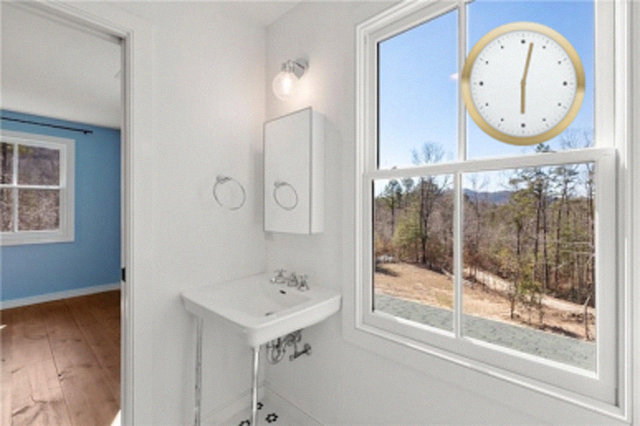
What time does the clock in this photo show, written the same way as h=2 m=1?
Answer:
h=6 m=2
